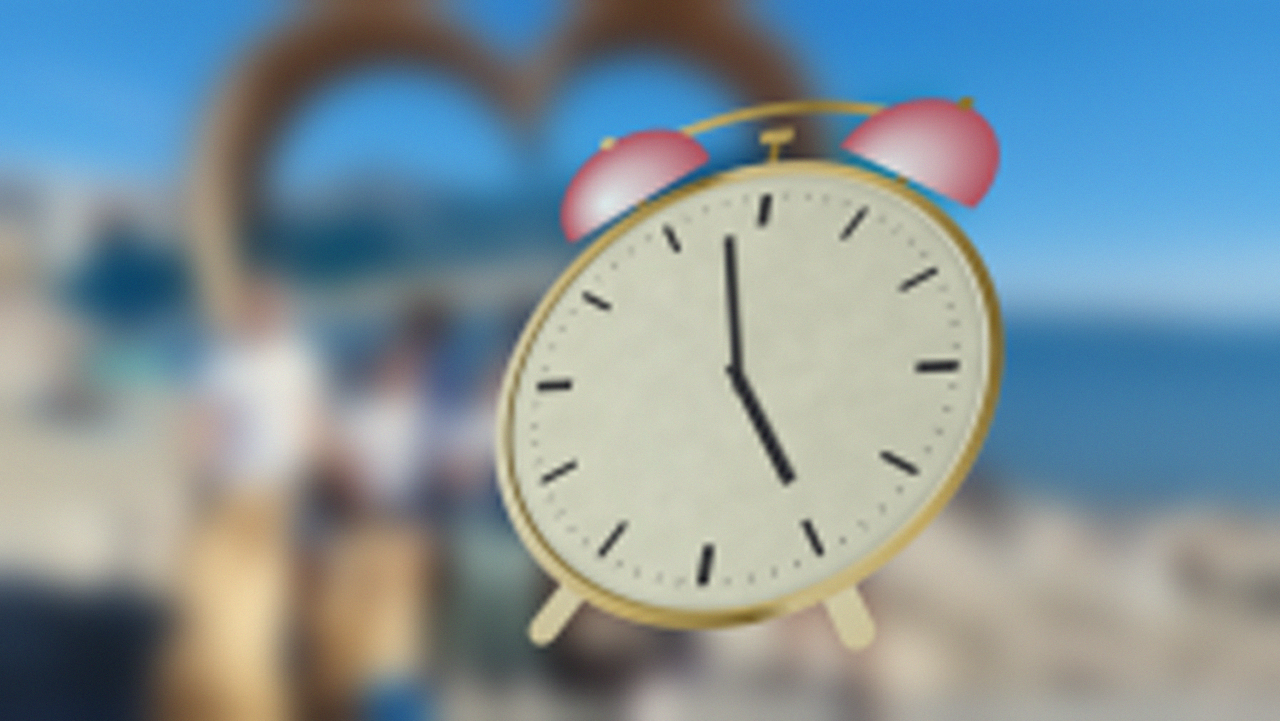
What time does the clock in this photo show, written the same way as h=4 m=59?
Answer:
h=4 m=58
